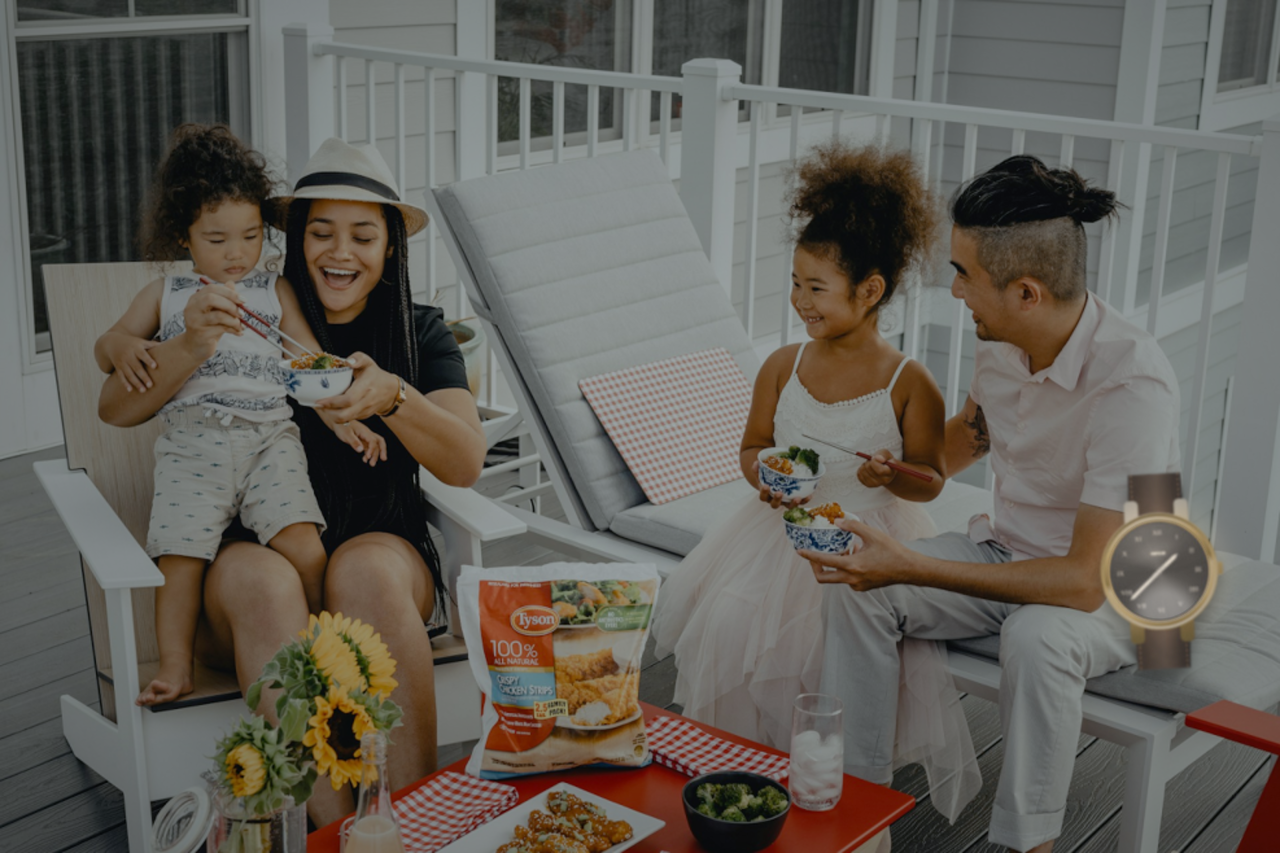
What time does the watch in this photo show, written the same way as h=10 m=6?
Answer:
h=1 m=38
